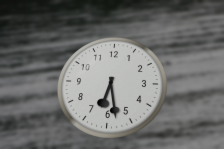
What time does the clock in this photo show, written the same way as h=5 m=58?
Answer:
h=6 m=28
